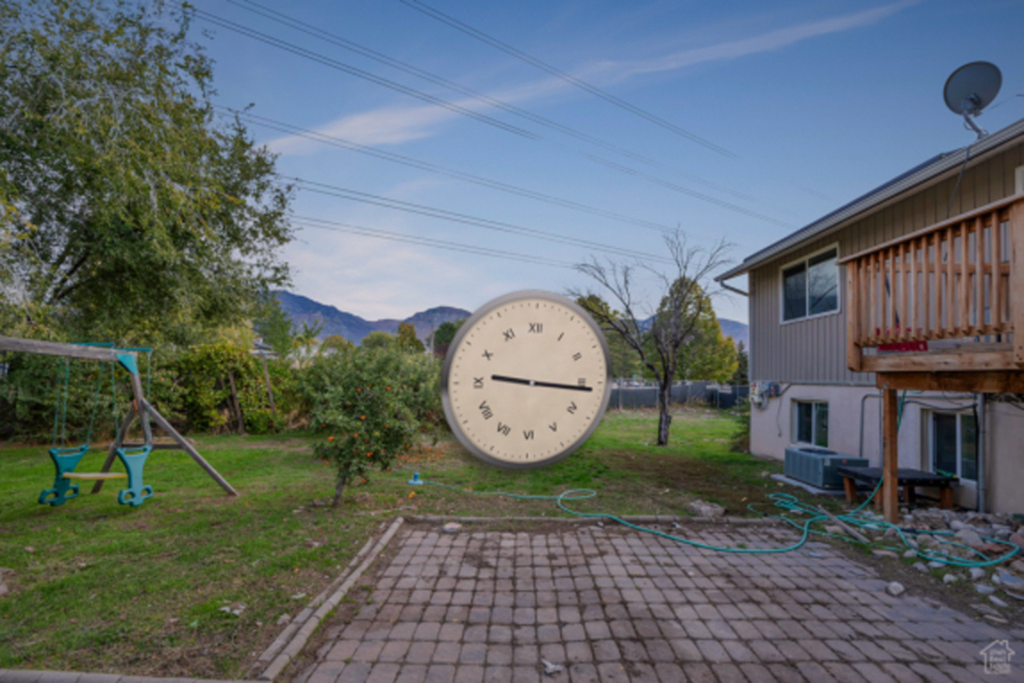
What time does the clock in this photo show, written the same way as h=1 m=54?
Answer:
h=9 m=16
